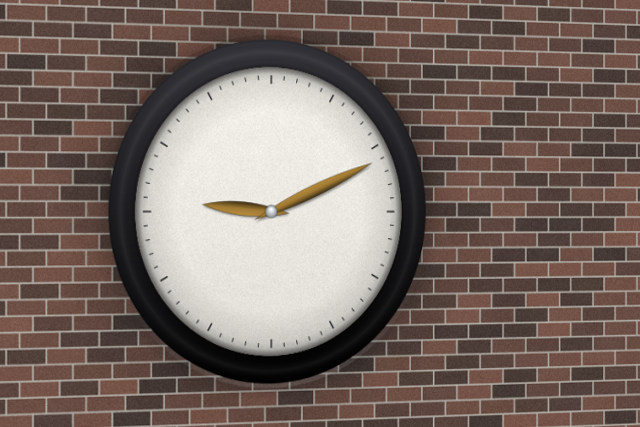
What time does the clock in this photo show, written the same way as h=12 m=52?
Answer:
h=9 m=11
